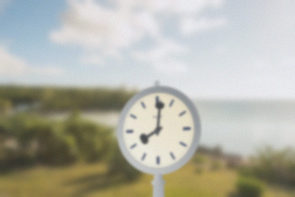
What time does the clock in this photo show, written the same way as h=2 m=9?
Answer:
h=8 m=1
